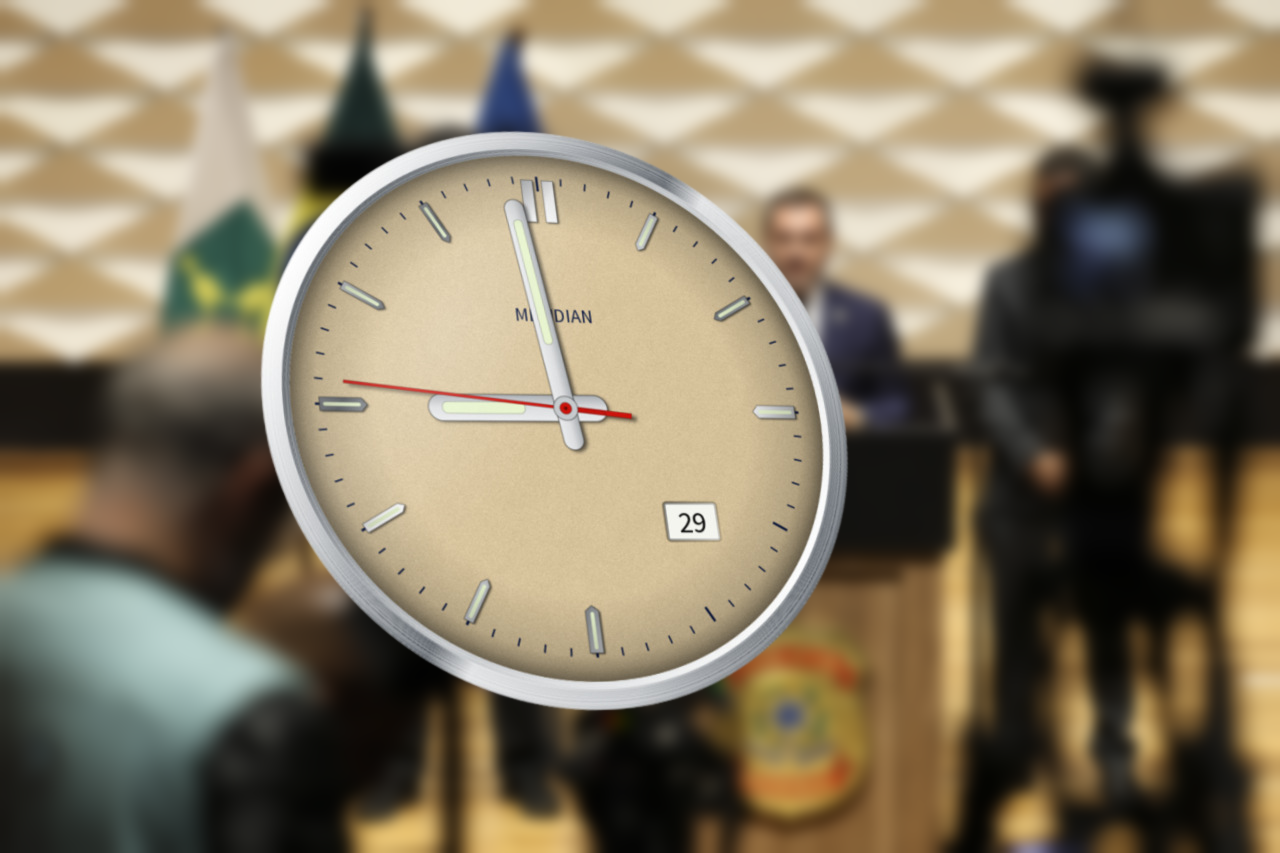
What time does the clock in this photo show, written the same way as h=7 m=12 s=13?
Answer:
h=8 m=58 s=46
